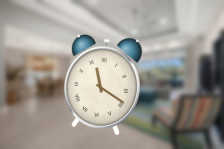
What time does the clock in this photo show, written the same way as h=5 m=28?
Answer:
h=11 m=19
